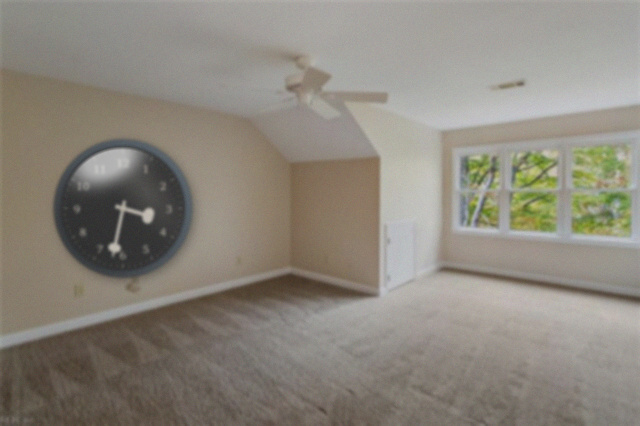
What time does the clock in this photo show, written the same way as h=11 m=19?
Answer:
h=3 m=32
